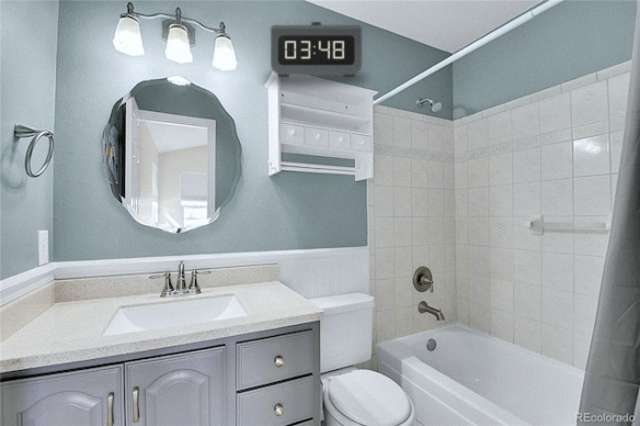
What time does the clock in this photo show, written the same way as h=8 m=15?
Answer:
h=3 m=48
